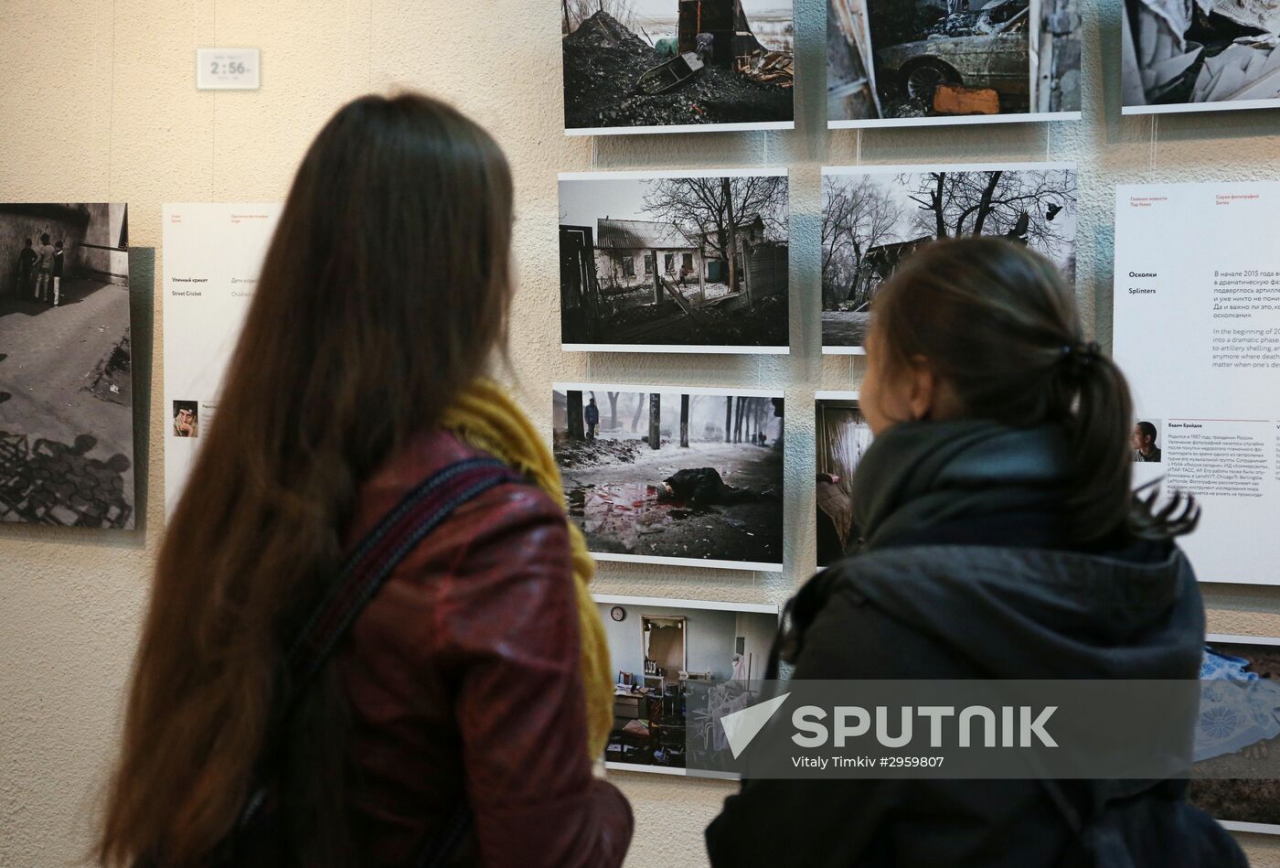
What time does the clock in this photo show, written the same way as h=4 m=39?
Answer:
h=2 m=56
